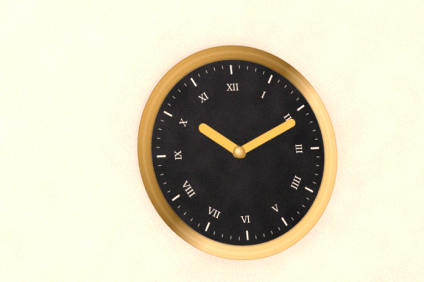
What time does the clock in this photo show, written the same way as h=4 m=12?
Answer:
h=10 m=11
